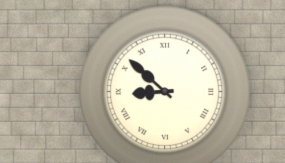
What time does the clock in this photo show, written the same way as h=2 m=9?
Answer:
h=8 m=52
